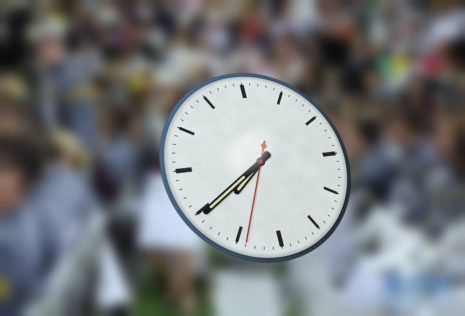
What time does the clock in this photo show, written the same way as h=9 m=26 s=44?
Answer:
h=7 m=39 s=34
